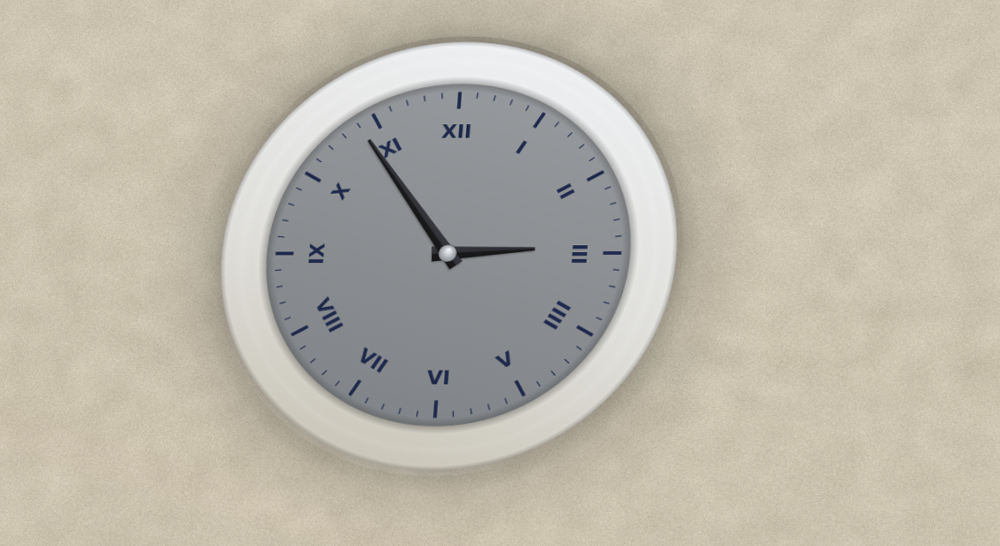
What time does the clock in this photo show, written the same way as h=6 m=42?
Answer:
h=2 m=54
